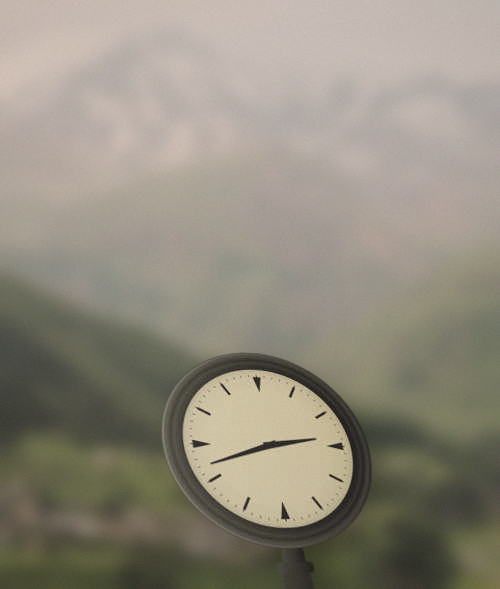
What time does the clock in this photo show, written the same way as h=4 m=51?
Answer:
h=2 m=42
